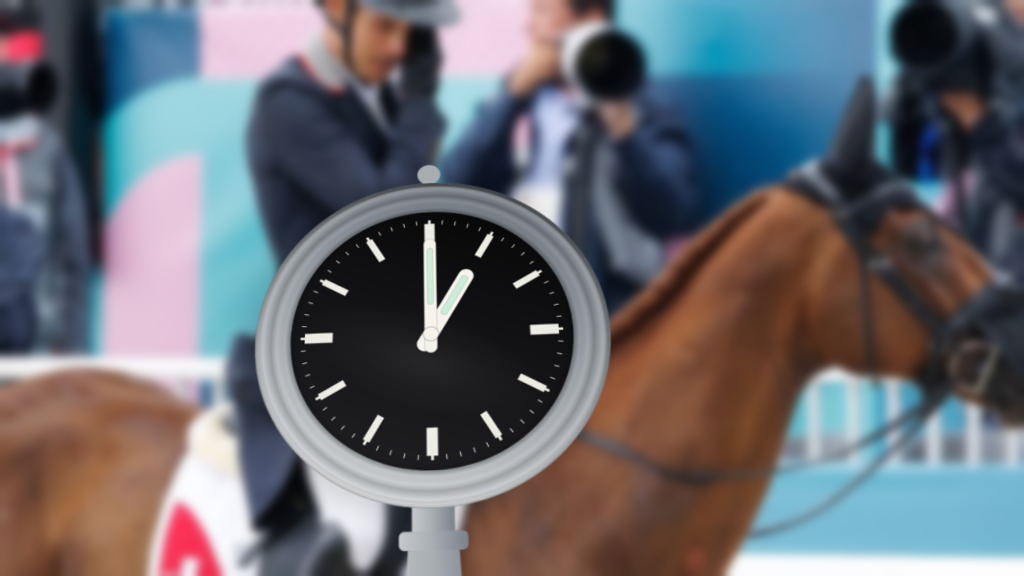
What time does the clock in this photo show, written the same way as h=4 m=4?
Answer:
h=1 m=0
